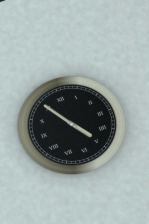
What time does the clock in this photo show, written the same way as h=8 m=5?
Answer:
h=4 m=55
